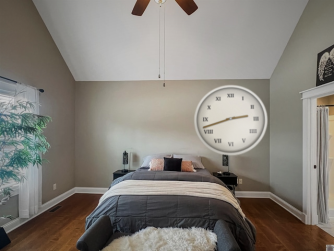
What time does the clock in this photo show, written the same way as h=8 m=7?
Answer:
h=2 m=42
